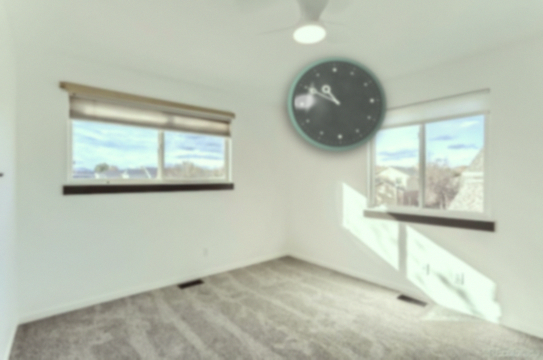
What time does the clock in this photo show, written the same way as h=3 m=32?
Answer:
h=10 m=50
